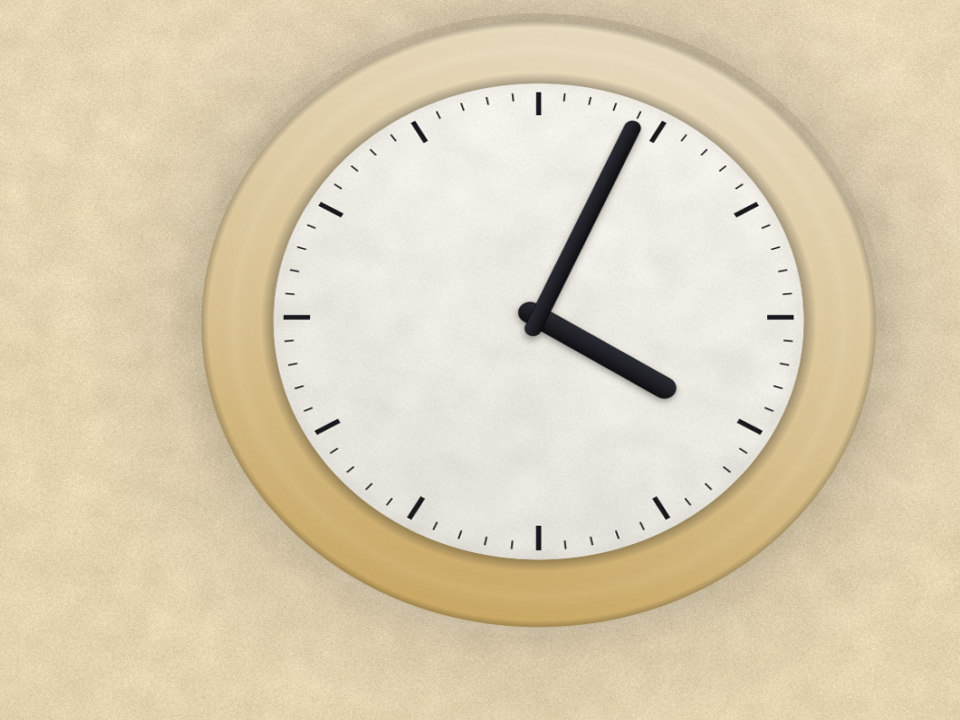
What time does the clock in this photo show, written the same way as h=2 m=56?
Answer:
h=4 m=4
